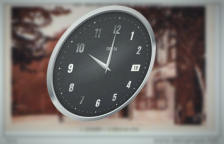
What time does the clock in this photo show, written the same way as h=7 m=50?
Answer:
h=10 m=0
